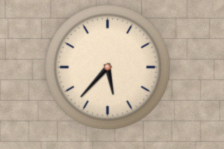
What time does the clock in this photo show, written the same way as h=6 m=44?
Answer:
h=5 m=37
